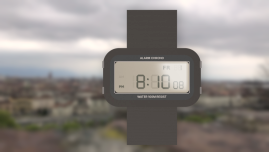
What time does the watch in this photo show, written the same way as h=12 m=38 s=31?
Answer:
h=8 m=10 s=8
